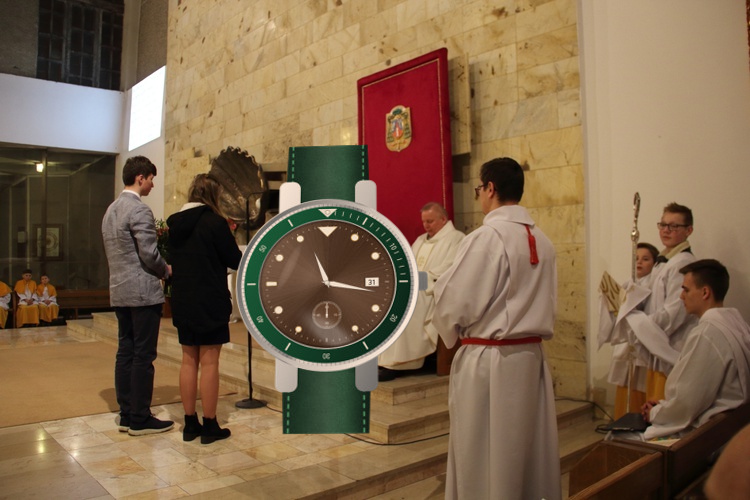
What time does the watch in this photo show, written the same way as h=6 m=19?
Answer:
h=11 m=17
